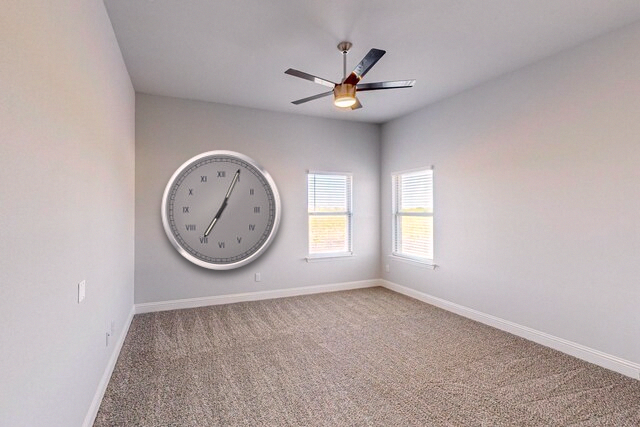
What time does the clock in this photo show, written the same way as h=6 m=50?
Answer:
h=7 m=4
